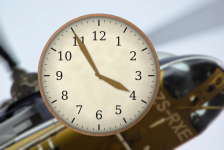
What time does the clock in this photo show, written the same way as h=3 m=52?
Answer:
h=3 m=55
